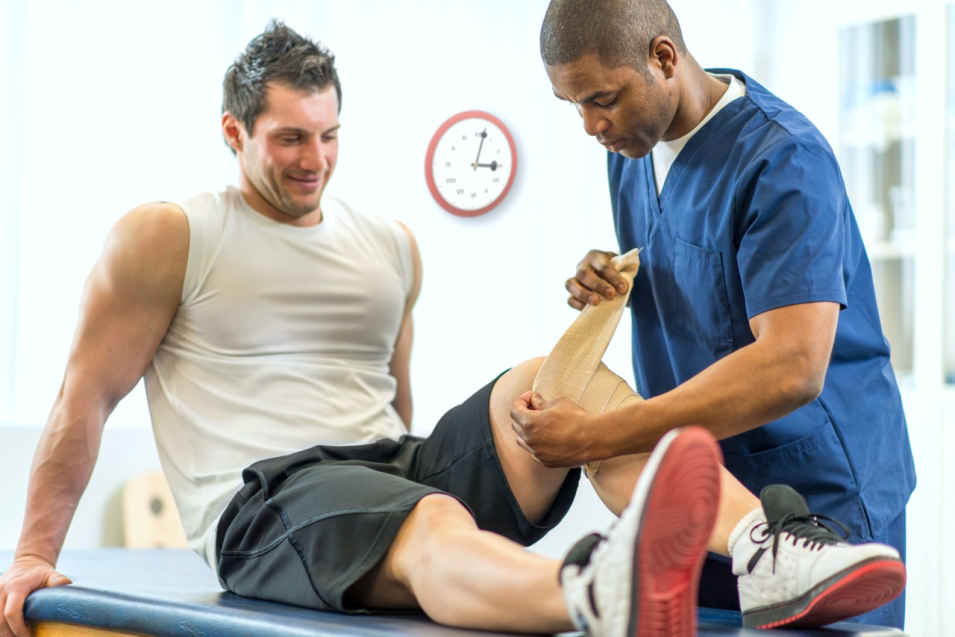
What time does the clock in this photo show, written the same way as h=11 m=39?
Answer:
h=3 m=2
